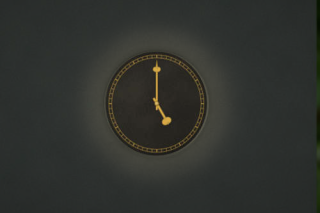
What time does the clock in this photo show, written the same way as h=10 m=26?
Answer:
h=5 m=0
